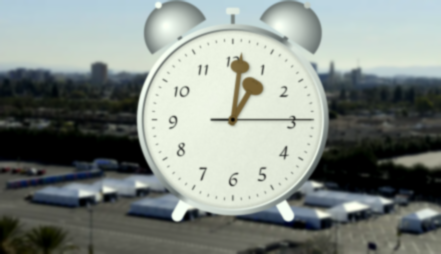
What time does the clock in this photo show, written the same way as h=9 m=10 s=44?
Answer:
h=1 m=1 s=15
